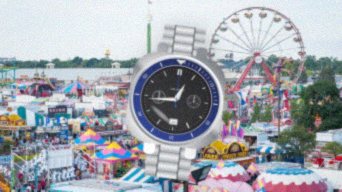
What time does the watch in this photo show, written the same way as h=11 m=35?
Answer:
h=12 m=44
